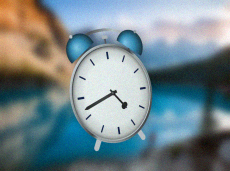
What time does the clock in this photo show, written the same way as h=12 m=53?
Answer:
h=4 m=42
